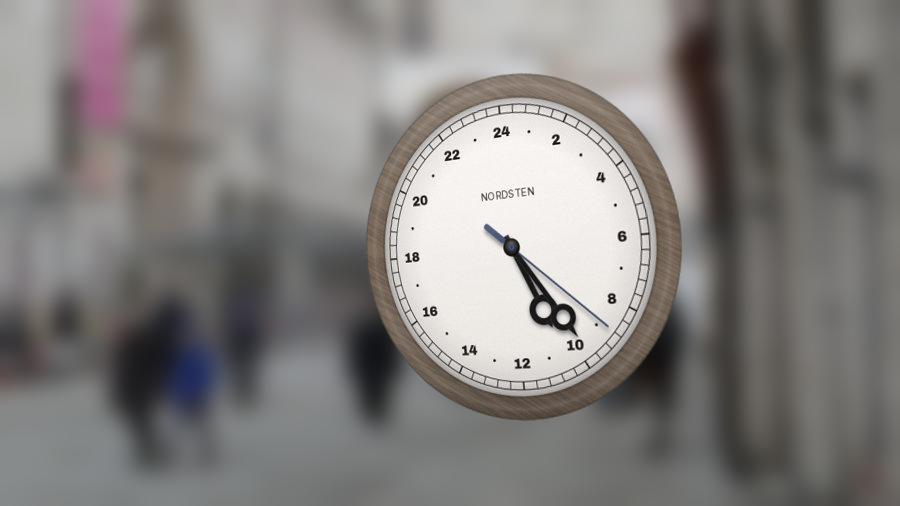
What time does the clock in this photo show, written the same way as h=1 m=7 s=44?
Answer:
h=10 m=24 s=22
